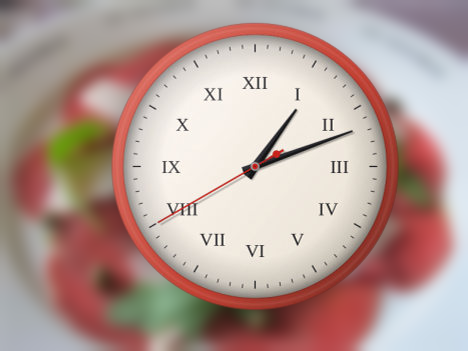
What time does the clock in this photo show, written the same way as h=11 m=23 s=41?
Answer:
h=1 m=11 s=40
